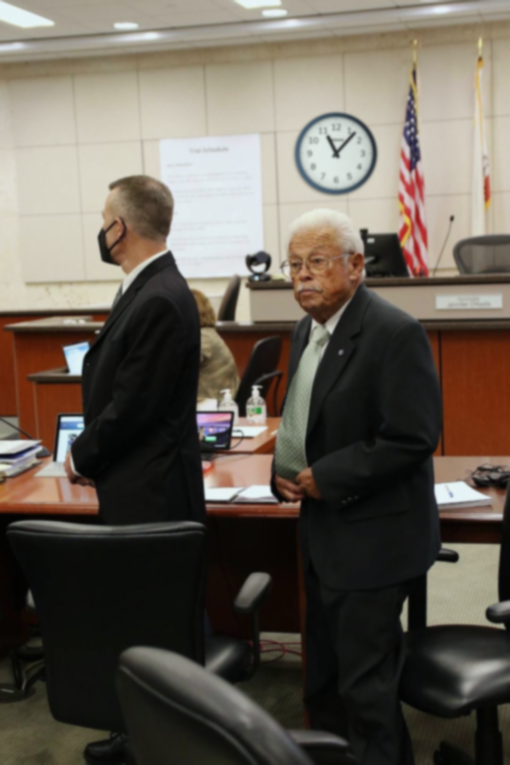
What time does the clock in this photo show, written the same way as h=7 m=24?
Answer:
h=11 m=7
